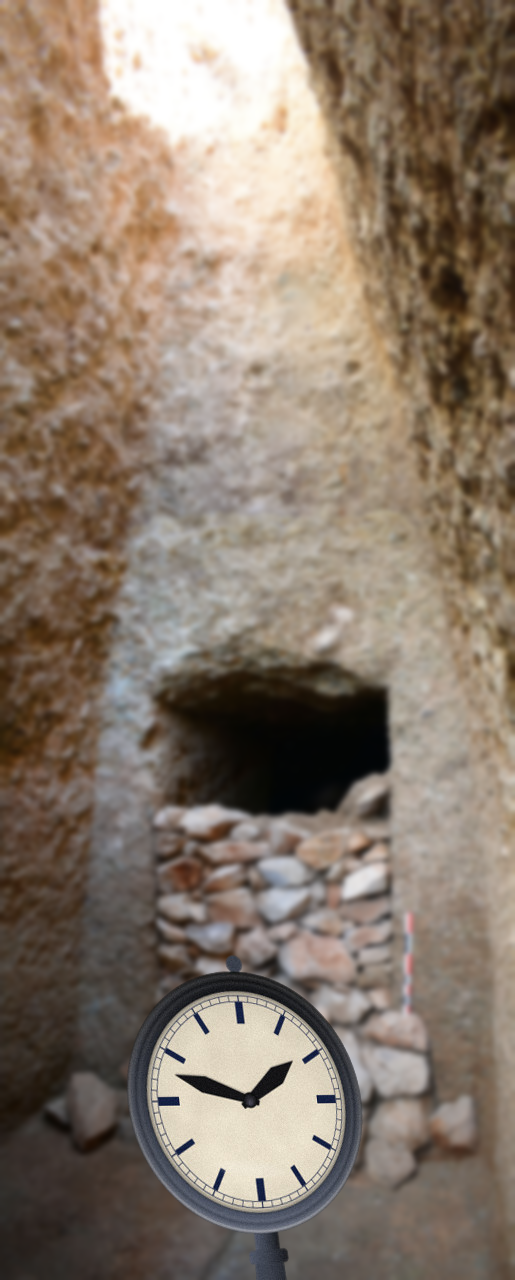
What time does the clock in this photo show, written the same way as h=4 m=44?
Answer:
h=1 m=48
